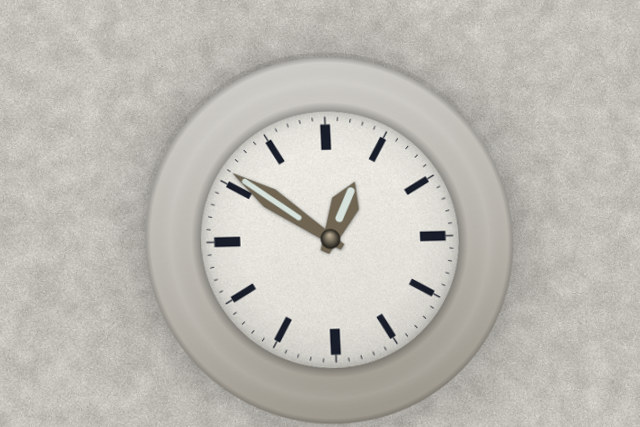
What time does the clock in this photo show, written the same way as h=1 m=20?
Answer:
h=12 m=51
